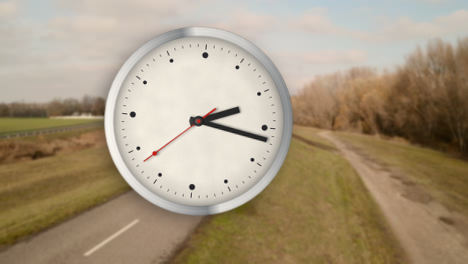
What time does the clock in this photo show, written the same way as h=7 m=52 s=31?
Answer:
h=2 m=16 s=38
